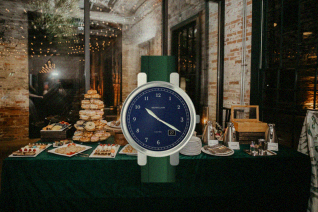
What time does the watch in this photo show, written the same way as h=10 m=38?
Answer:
h=10 m=20
